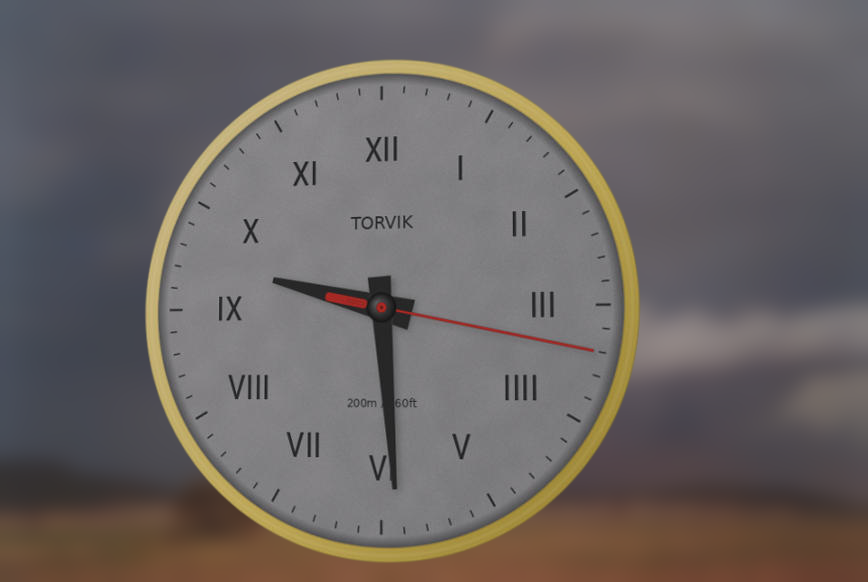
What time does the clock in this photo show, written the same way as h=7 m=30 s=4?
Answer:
h=9 m=29 s=17
